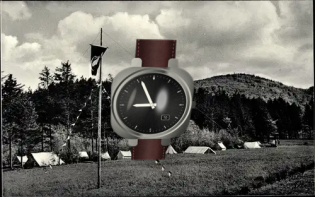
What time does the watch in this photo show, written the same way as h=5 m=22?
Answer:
h=8 m=56
